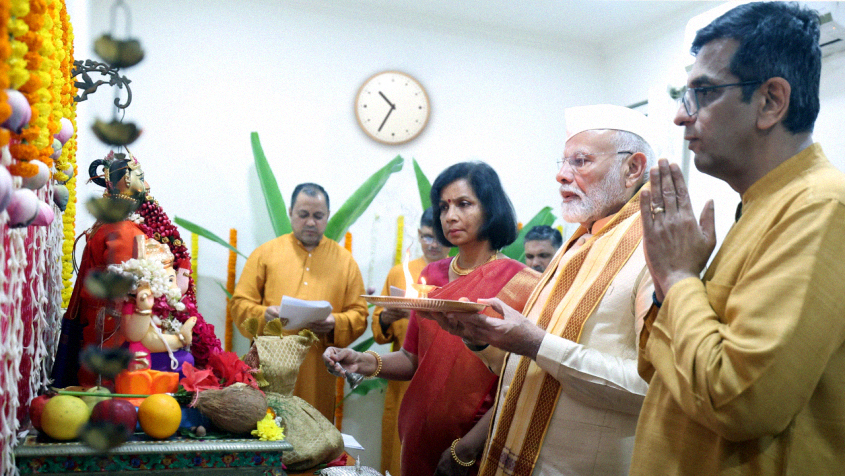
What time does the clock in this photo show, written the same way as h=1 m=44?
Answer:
h=10 m=35
